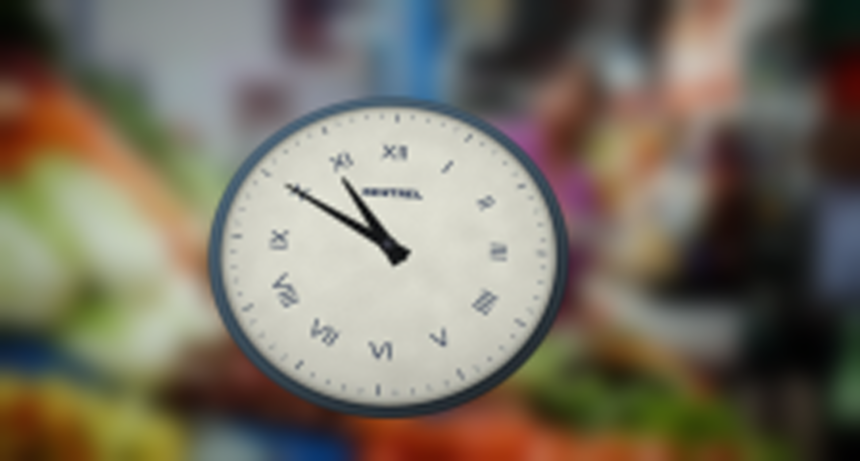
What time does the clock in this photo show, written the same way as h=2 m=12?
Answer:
h=10 m=50
